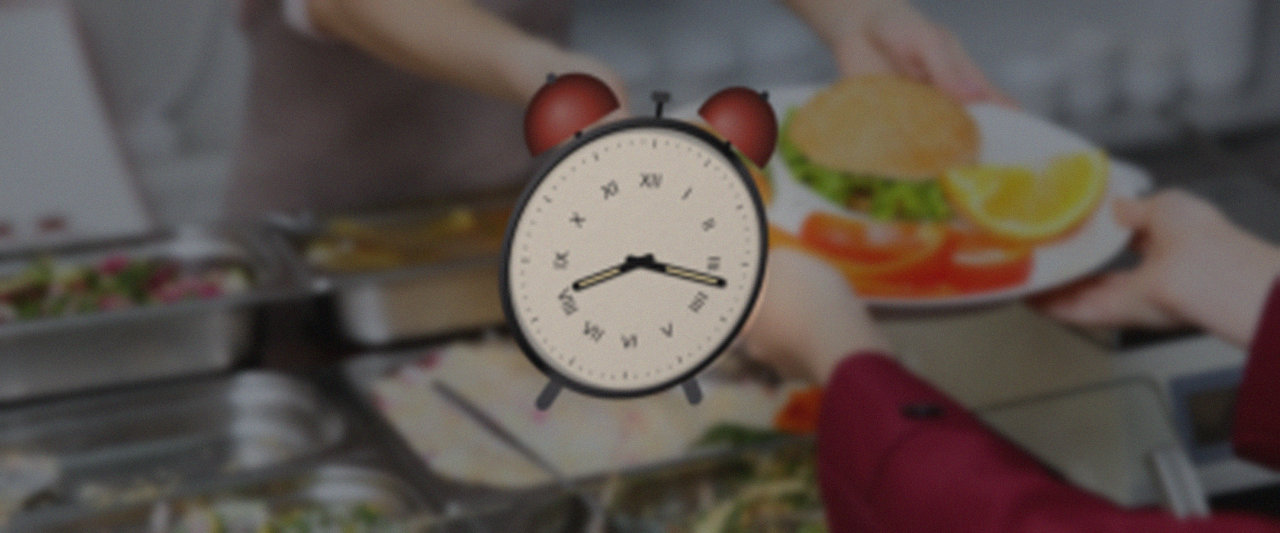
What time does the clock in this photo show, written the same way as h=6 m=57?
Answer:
h=8 m=17
